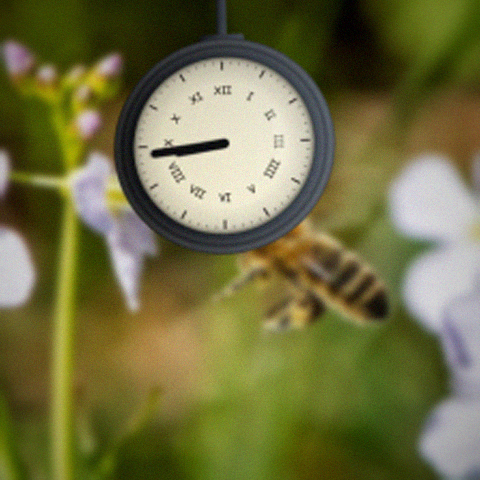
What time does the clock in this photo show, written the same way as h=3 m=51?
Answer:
h=8 m=44
